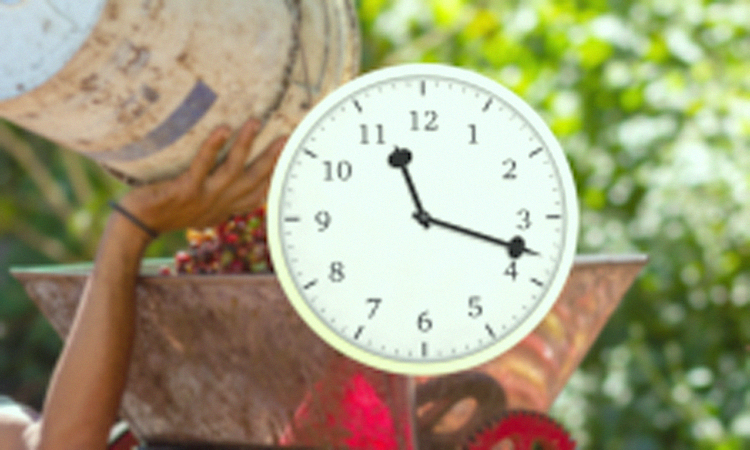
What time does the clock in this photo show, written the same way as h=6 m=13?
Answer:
h=11 m=18
